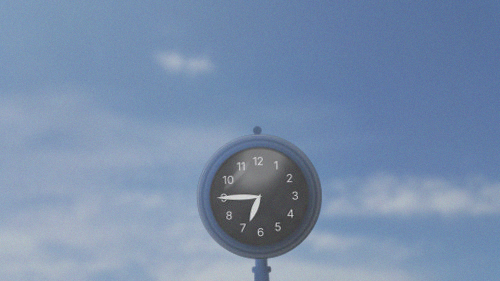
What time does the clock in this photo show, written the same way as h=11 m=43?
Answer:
h=6 m=45
